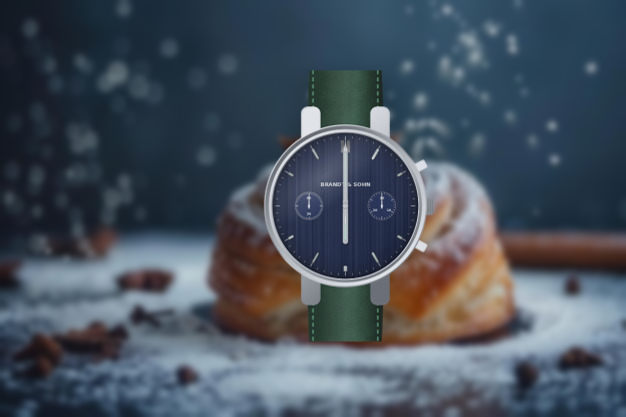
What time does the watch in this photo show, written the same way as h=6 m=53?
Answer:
h=6 m=0
